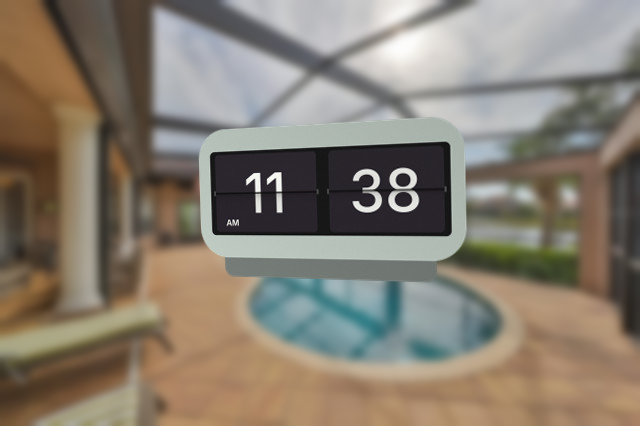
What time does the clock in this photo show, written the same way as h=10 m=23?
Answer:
h=11 m=38
